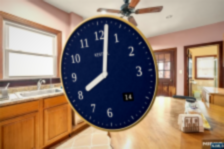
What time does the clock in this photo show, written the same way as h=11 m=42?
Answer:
h=8 m=2
